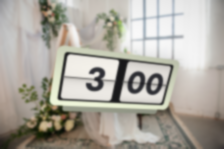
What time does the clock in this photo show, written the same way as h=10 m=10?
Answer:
h=3 m=0
